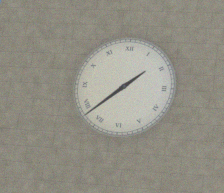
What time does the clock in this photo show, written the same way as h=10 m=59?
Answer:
h=1 m=38
